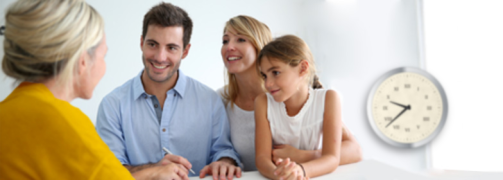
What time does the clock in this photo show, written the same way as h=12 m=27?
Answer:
h=9 m=38
